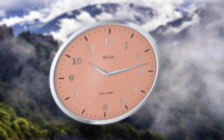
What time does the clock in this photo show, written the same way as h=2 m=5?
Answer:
h=10 m=13
